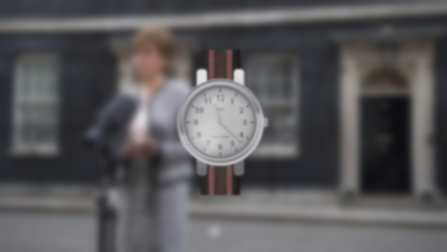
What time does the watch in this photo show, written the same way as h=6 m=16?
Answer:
h=11 m=22
